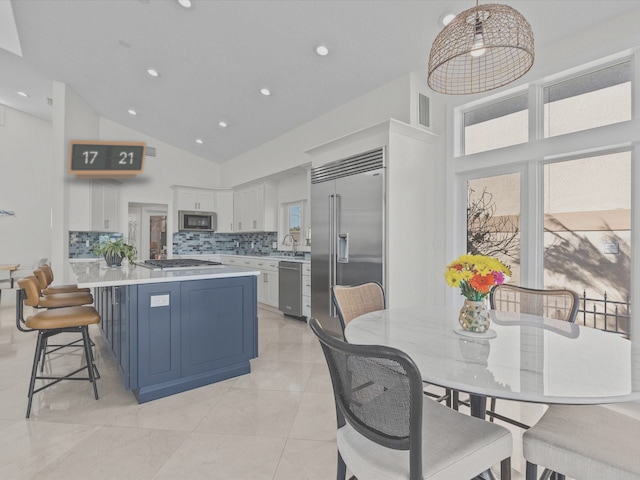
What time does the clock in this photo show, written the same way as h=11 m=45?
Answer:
h=17 m=21
